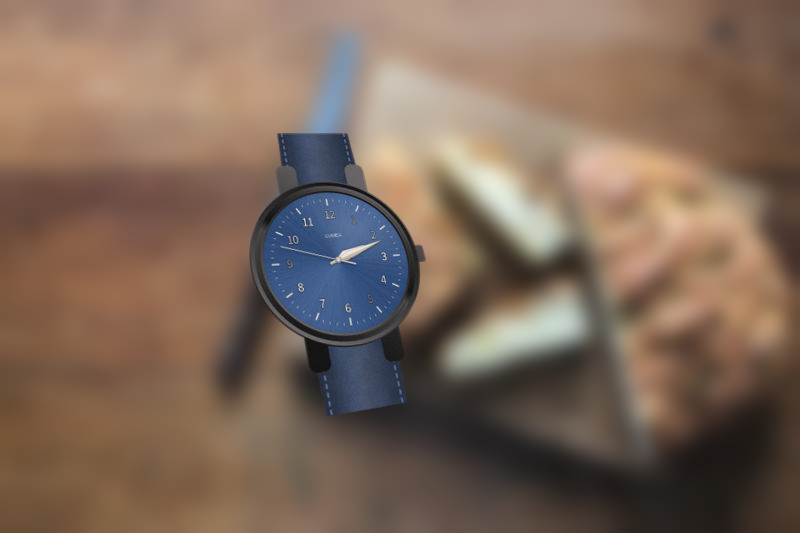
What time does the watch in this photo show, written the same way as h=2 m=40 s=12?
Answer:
h=2 m=11 s=48
